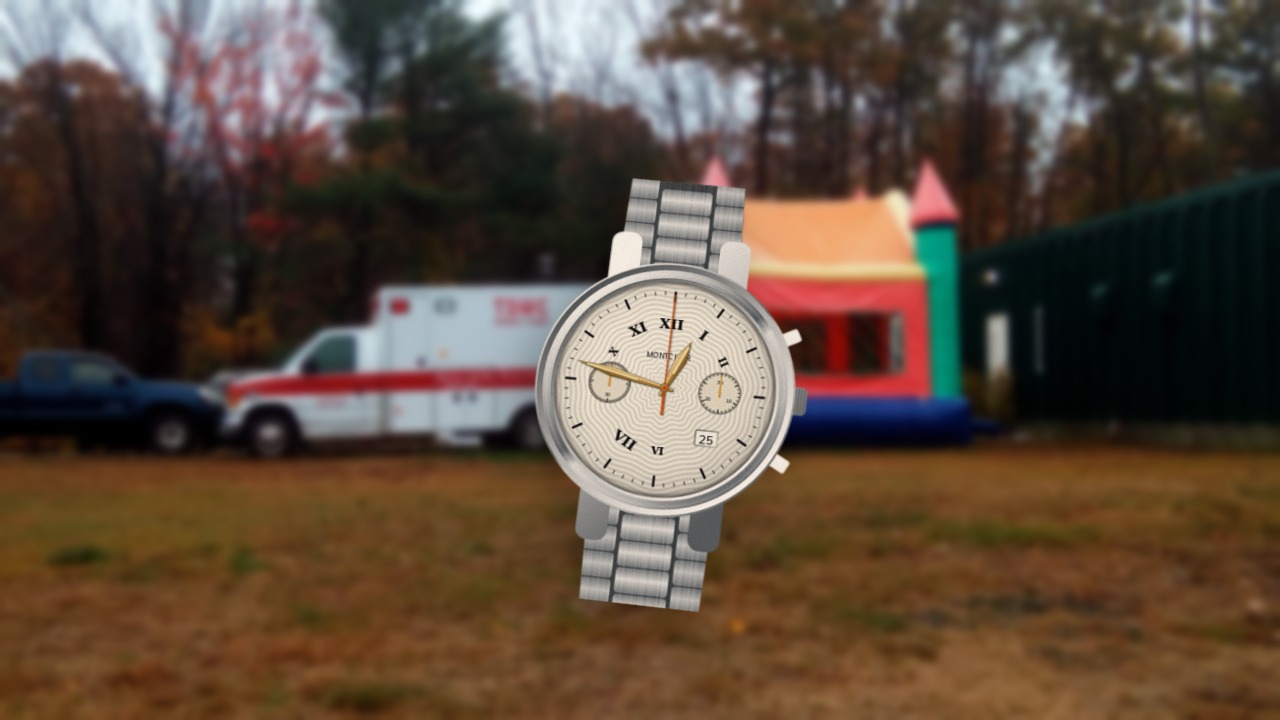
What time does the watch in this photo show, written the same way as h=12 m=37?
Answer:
h=12 m=47
